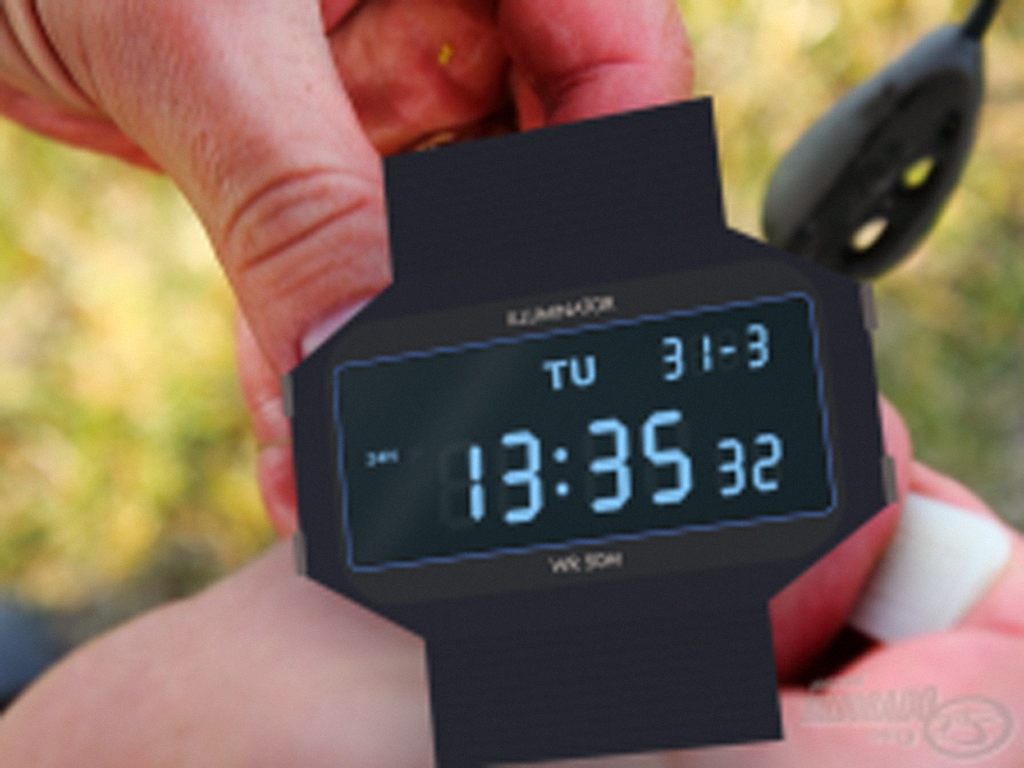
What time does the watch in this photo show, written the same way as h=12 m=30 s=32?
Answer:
h=13 m=35 s=32
